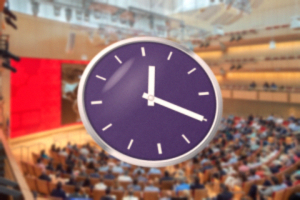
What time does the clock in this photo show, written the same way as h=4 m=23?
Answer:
h=12 m=20
